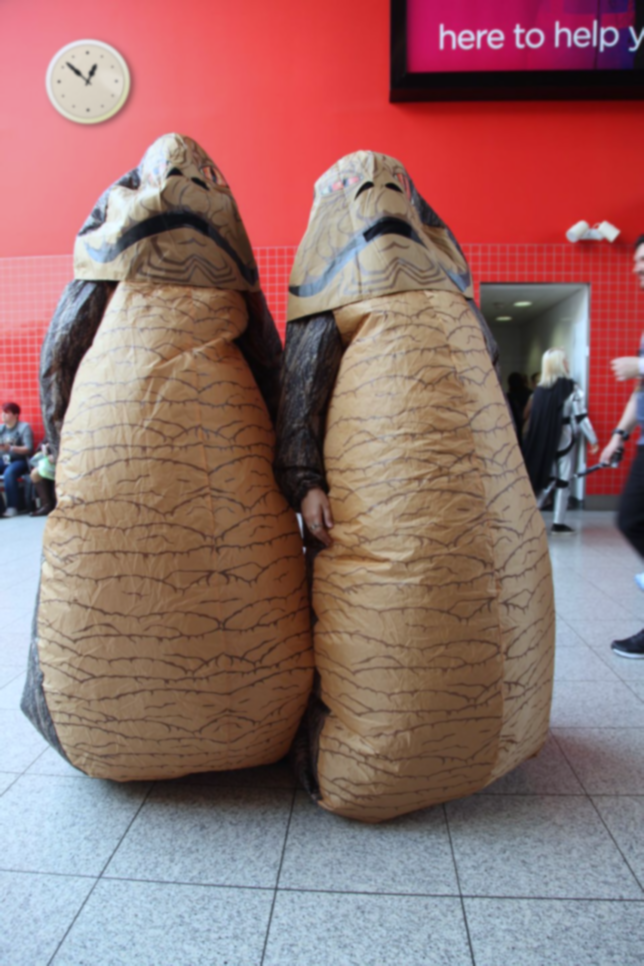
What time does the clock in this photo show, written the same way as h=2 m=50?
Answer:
h=12 m=52
